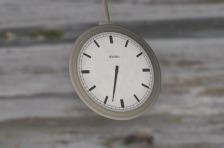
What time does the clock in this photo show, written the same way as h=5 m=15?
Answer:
h=6 m=33
